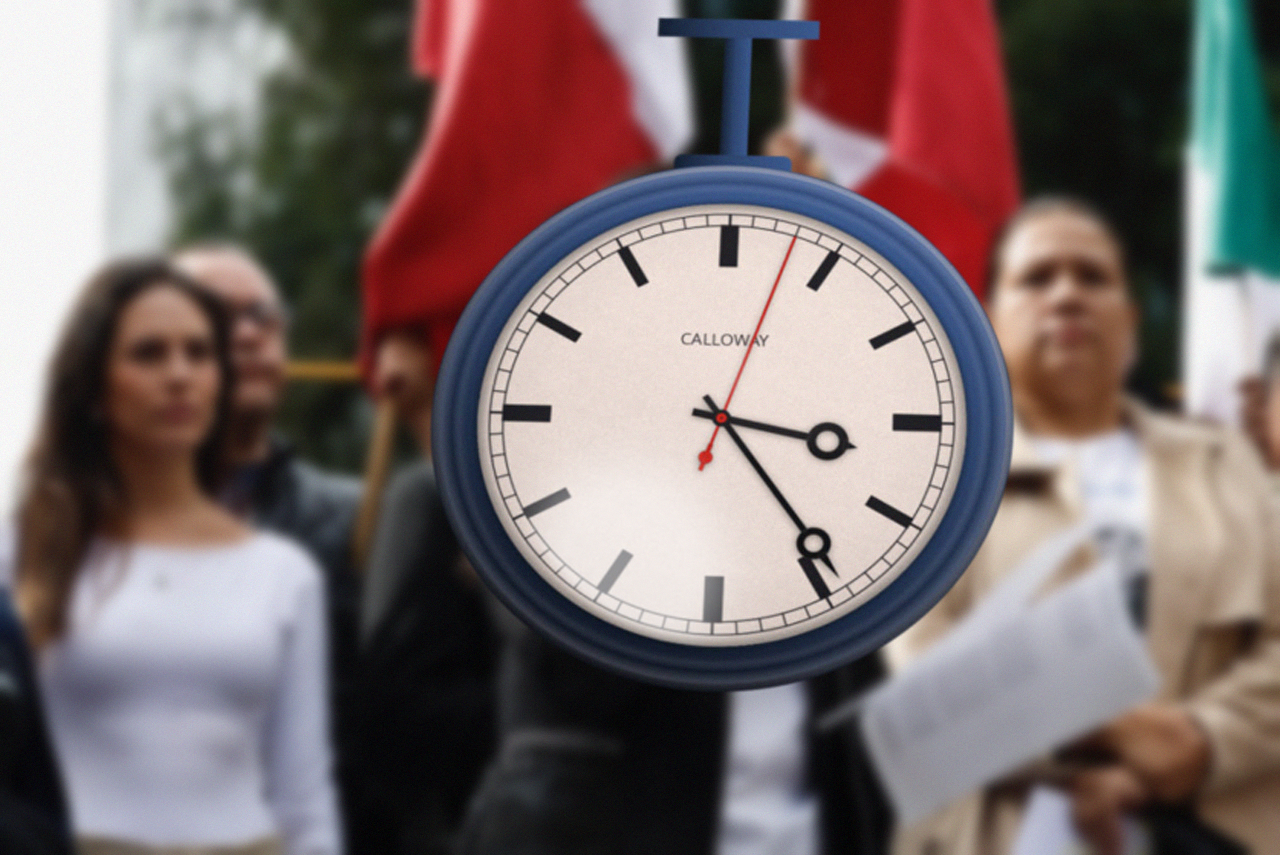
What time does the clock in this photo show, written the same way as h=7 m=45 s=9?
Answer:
h=3 m=24 s=3
